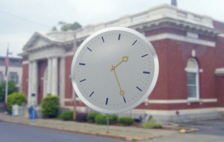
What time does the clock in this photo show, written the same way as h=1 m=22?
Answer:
h=1 m=25
